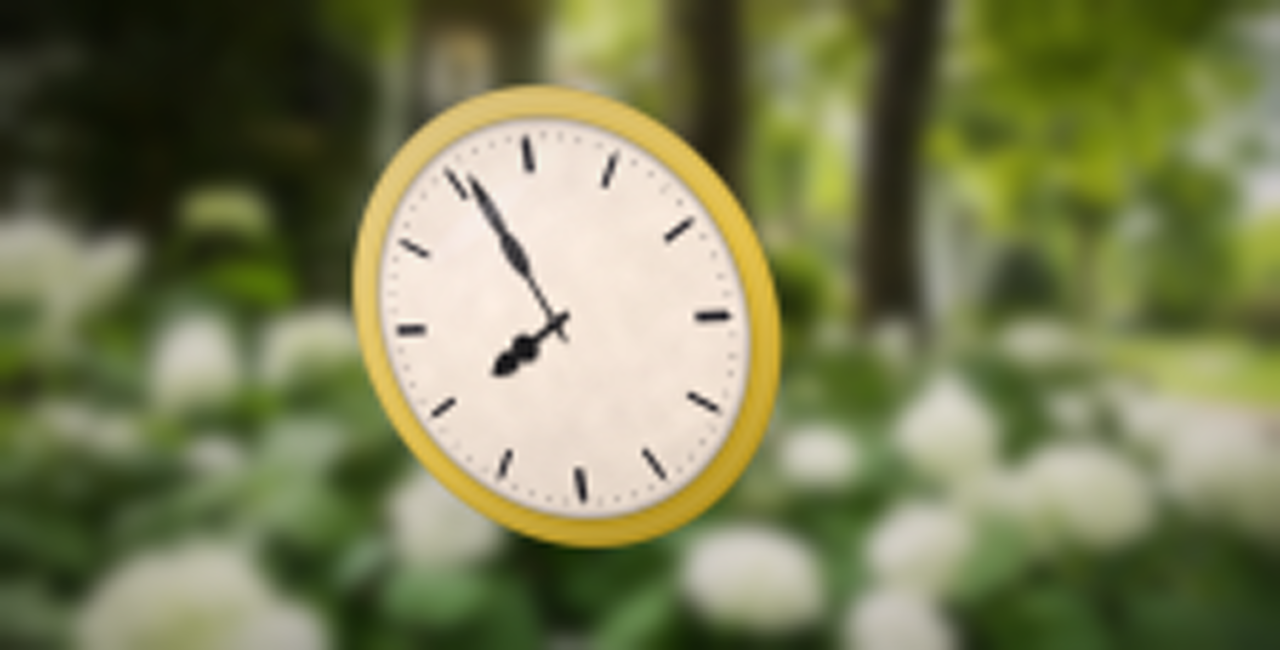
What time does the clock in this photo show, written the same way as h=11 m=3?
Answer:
h=7 m=56
